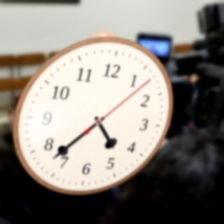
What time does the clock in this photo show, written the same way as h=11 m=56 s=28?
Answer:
h=4 m=37 s=7
